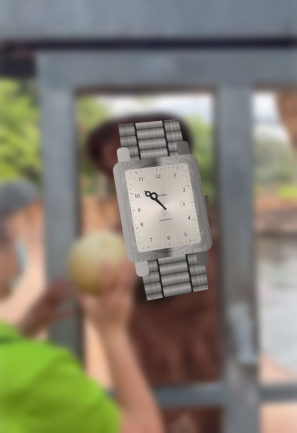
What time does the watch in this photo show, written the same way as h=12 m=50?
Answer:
h=10 m=53
